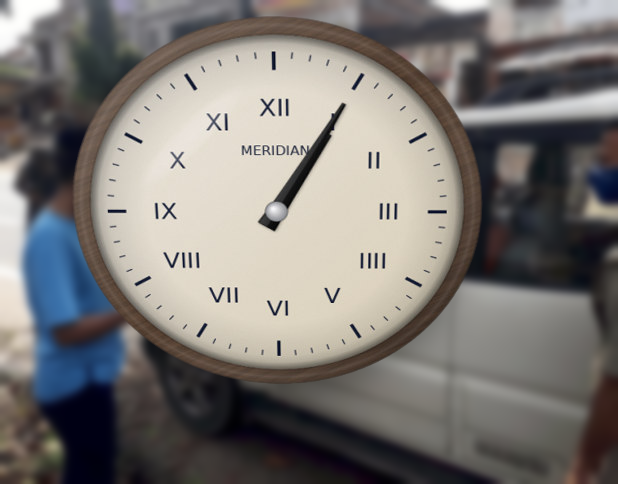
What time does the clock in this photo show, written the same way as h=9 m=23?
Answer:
h=1 m=5
